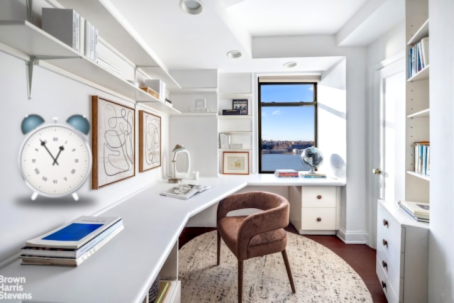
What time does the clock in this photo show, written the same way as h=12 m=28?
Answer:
h=12 m=54
